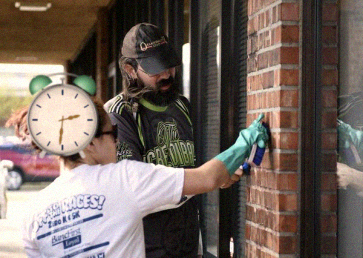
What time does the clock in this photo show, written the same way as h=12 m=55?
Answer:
h=2 m=31
